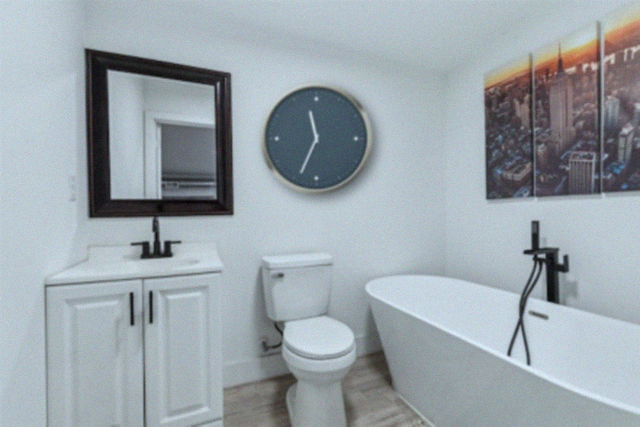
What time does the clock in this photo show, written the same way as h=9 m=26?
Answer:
h=11 m=34
